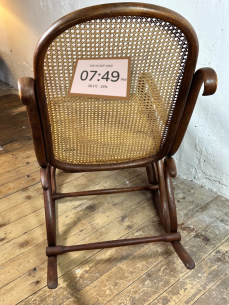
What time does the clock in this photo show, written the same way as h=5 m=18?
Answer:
h=7 m=49
